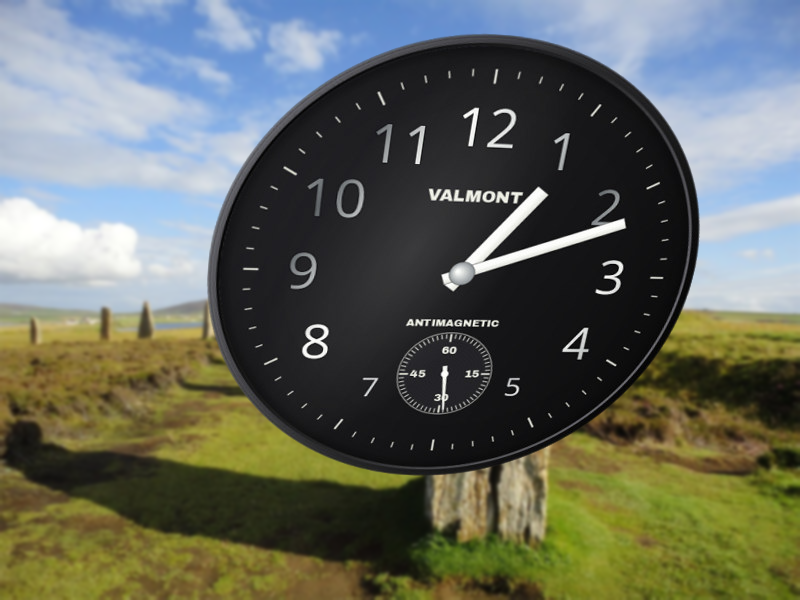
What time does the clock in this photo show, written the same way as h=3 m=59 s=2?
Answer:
h=1 m=11 s=29
